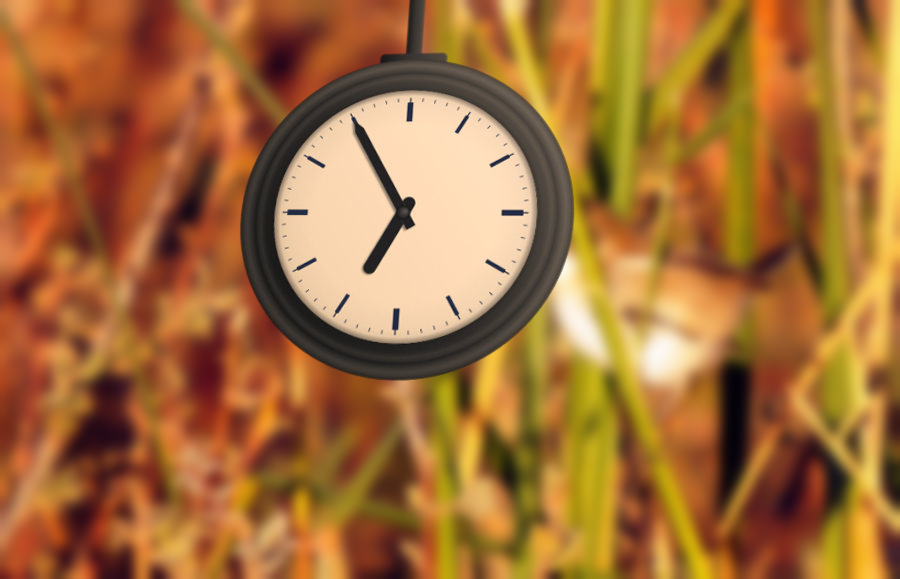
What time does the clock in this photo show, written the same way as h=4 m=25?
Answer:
h=6 m=55
